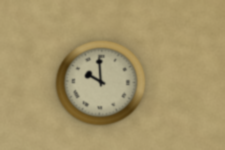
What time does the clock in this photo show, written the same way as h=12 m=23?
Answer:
h=9 m=59
